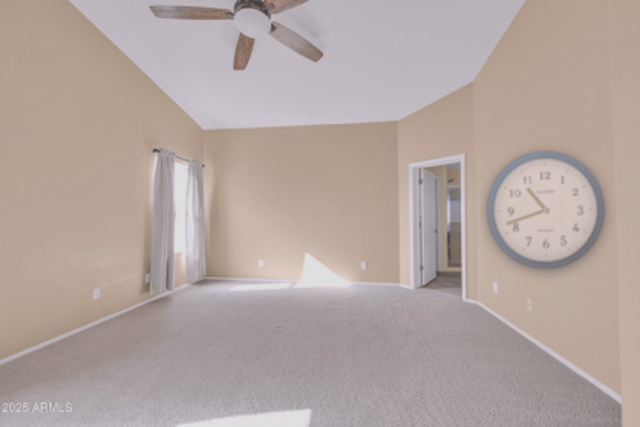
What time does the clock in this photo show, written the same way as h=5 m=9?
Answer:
h=10 m=42
